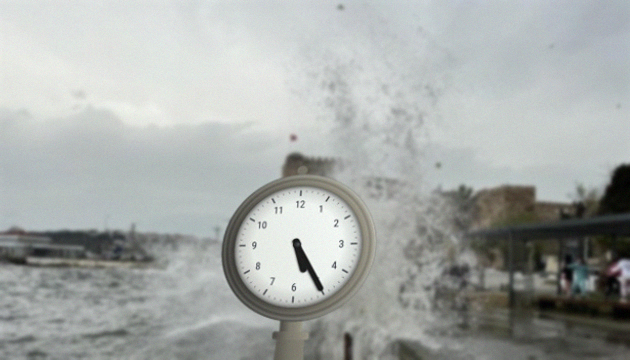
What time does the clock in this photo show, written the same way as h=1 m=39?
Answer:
h=5 m=25
